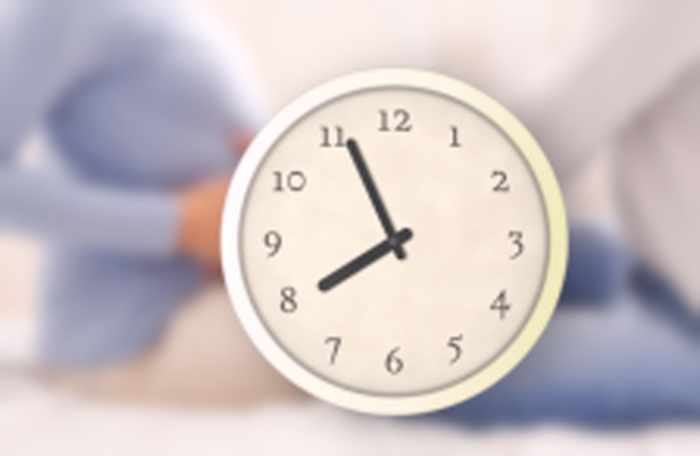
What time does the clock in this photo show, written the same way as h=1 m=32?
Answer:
h=7 m=56
